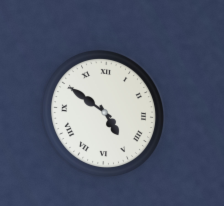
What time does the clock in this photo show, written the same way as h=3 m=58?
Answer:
h=4 m=50
